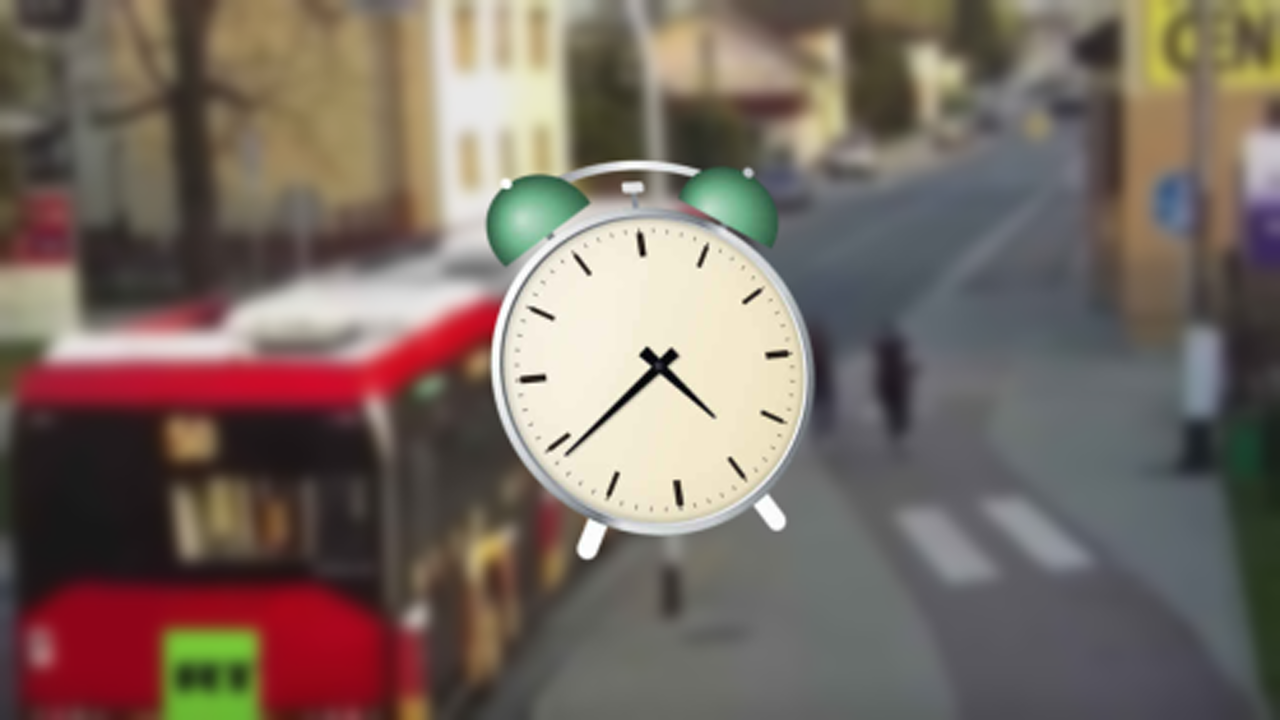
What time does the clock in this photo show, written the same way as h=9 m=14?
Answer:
h=4 m=39
